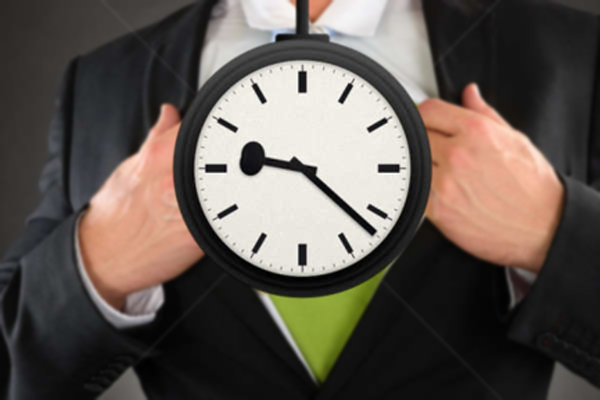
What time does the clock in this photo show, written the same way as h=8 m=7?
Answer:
h=9 m=22
